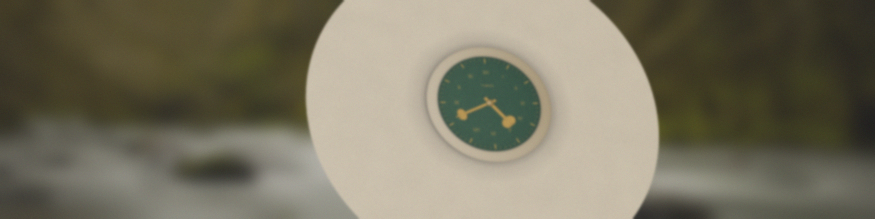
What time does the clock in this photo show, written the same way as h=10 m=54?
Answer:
h=4 m=41
